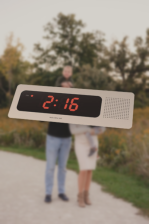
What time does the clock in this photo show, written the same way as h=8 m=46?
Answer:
h=2 m=16
